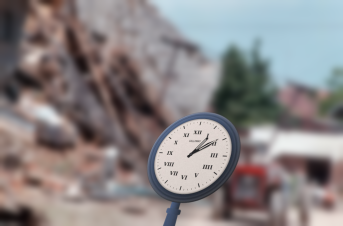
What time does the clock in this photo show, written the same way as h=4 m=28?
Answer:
h=1 m=9
